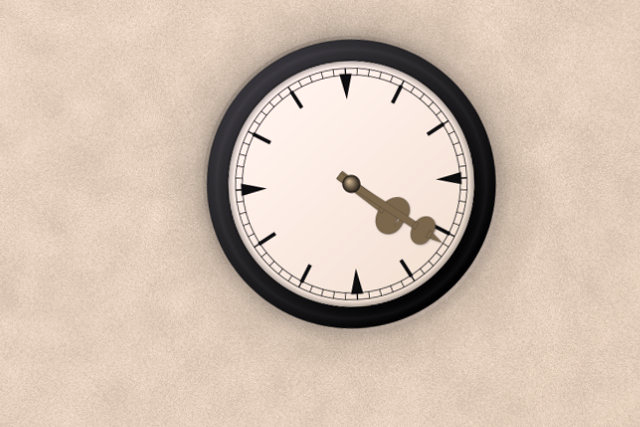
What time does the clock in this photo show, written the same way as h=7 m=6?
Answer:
h=4 m=21
